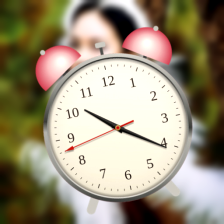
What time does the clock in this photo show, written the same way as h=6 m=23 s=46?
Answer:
h=10 m=20 s=43
